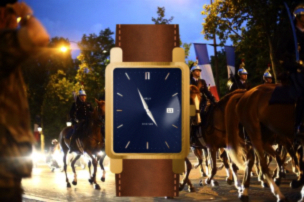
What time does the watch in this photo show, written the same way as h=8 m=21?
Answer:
h=4 m=56
